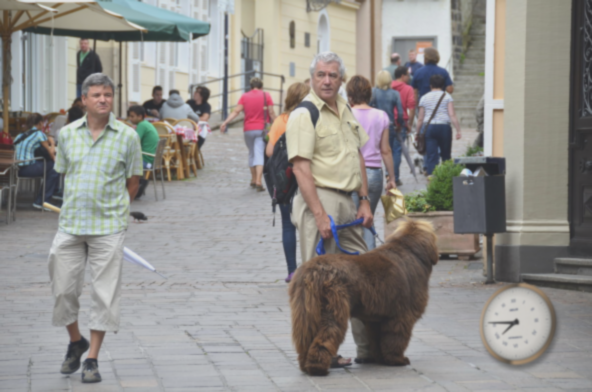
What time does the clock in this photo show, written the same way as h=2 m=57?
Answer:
h=7 m=46
